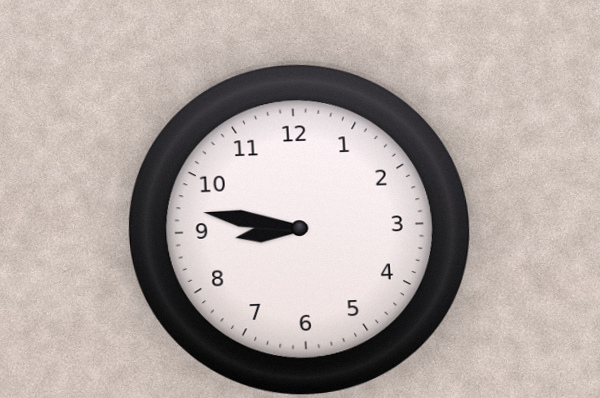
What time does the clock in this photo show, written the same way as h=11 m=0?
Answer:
h=8 m=47
